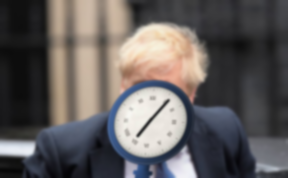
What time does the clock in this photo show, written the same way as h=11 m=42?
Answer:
h=7 m=6
